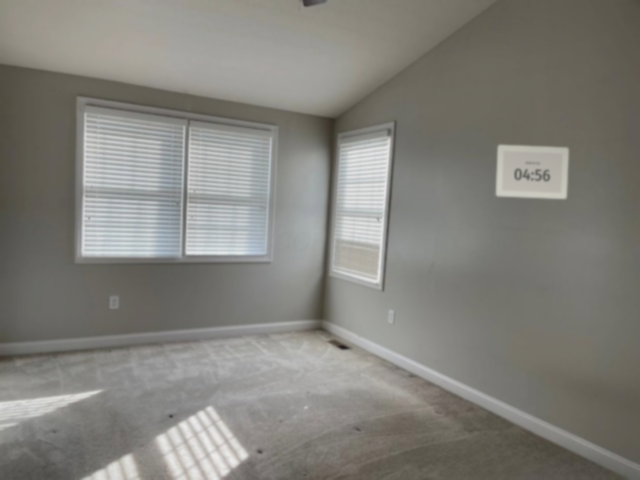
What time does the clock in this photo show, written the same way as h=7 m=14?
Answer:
h=4 m=56
